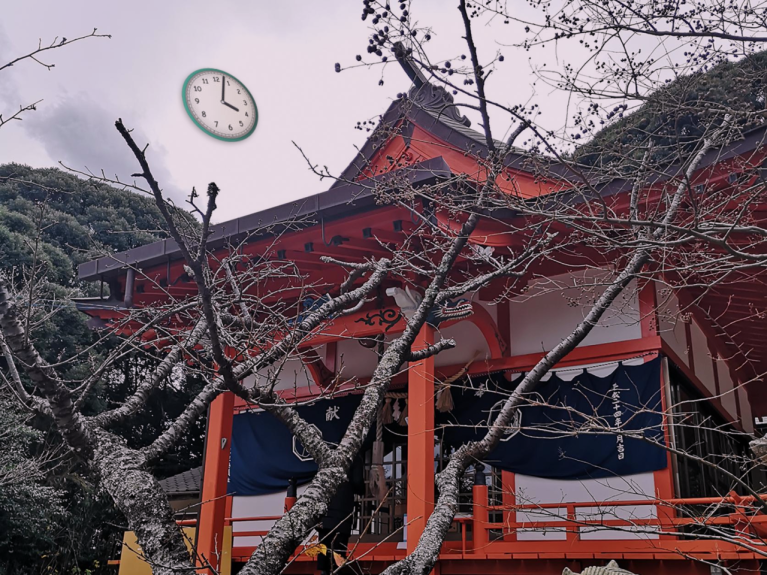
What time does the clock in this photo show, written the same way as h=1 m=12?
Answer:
h=4 m=3
